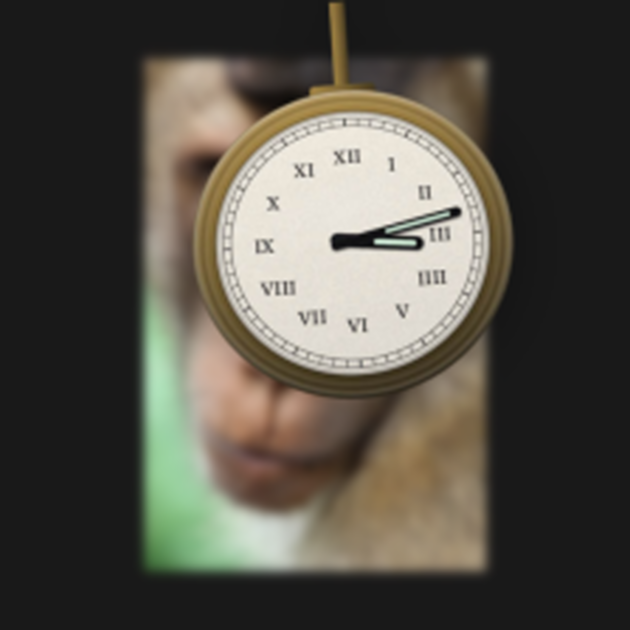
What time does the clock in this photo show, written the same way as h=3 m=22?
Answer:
h=3 m=13
